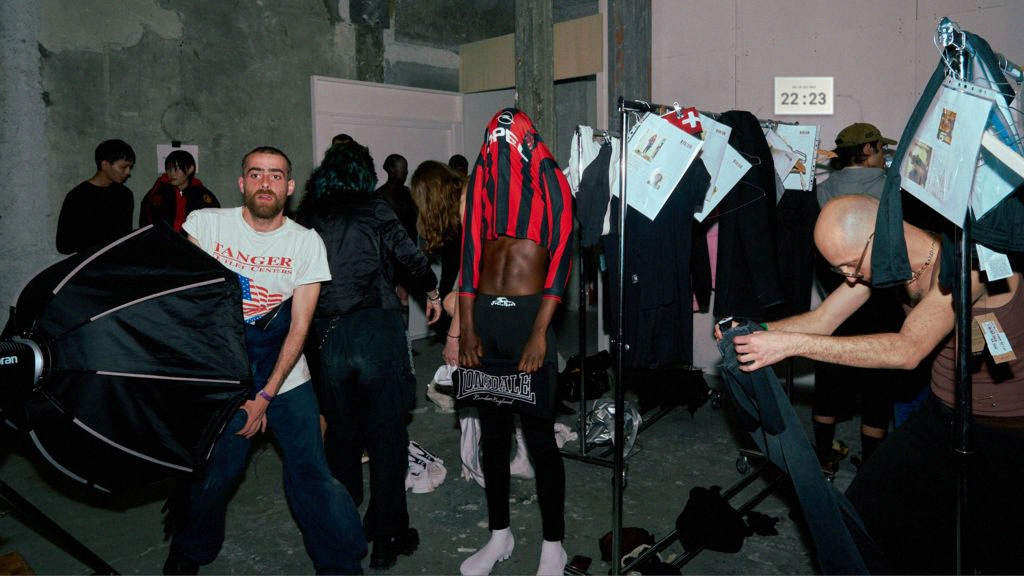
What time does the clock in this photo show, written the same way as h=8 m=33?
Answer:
h=22 m=23
